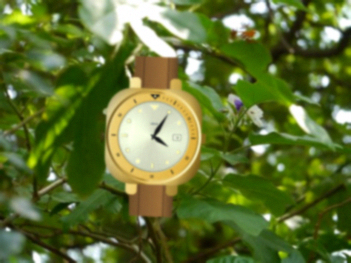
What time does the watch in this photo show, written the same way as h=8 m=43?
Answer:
h=4 m=5
